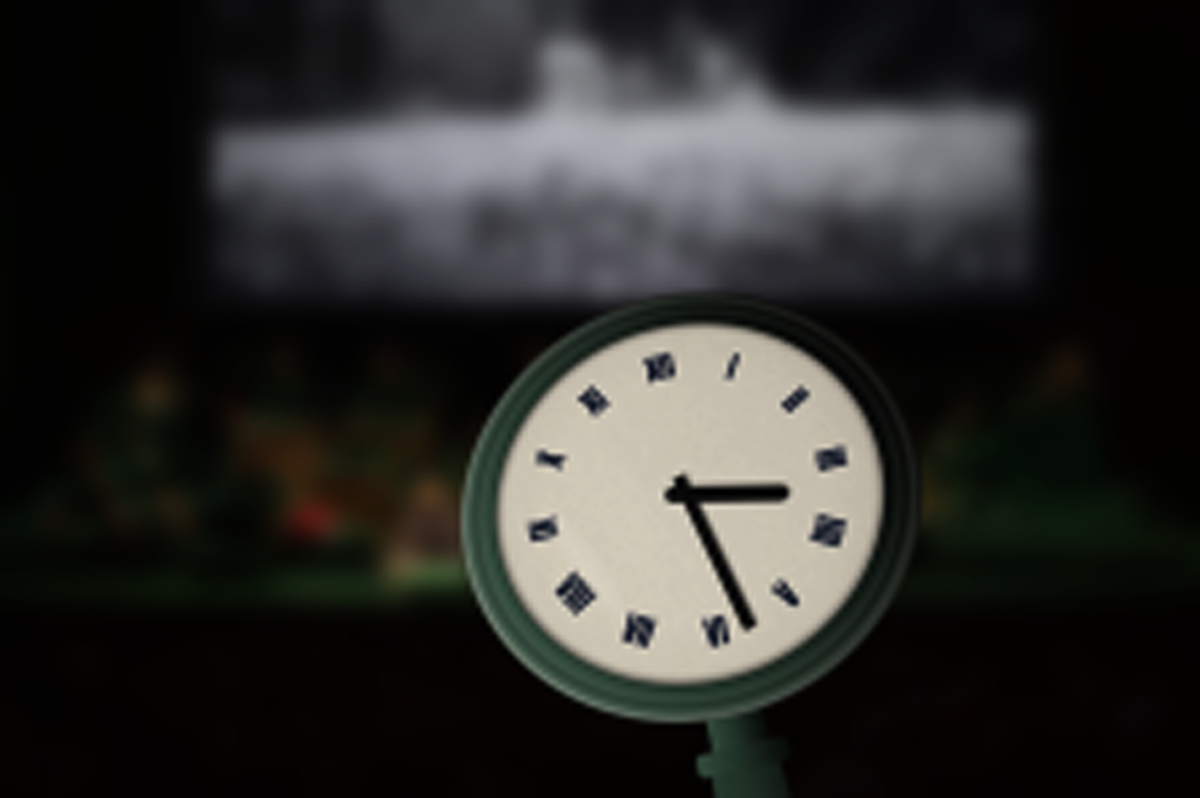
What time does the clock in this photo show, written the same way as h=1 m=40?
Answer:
h=3 m=28
